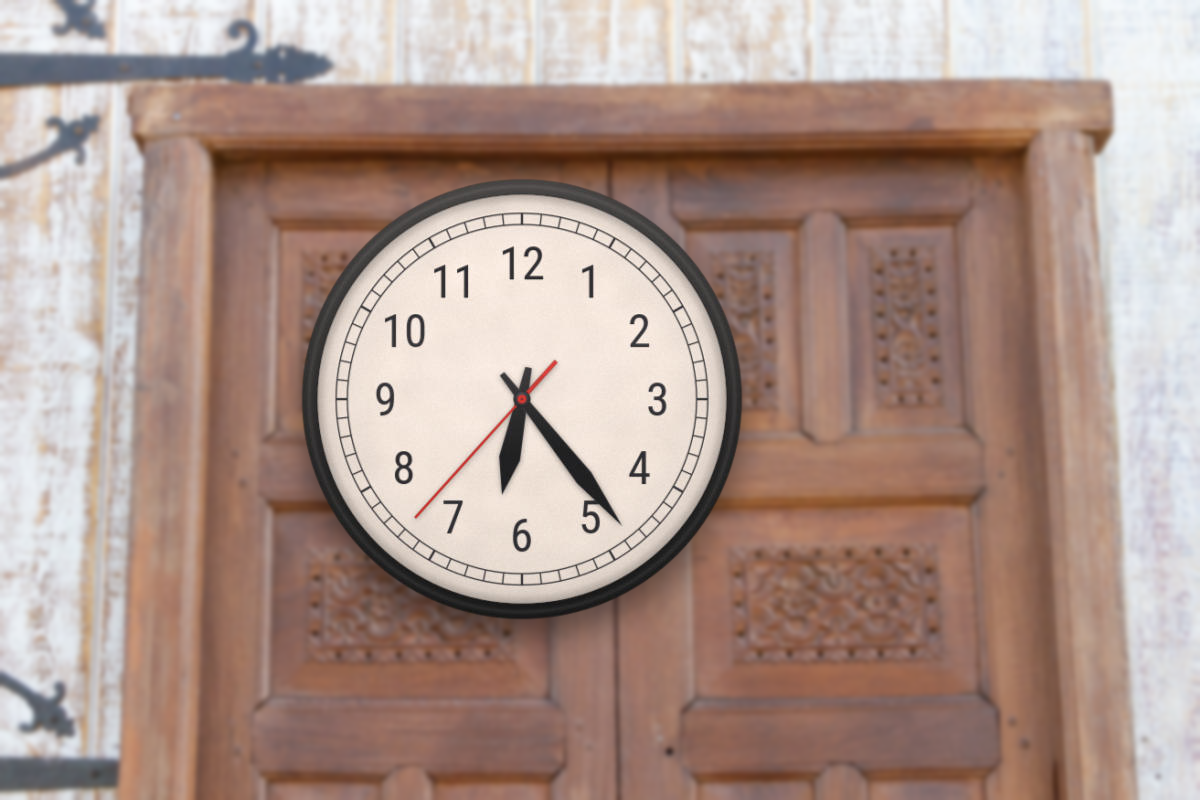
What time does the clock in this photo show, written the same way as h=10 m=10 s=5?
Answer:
h=6 m=23 s=37
